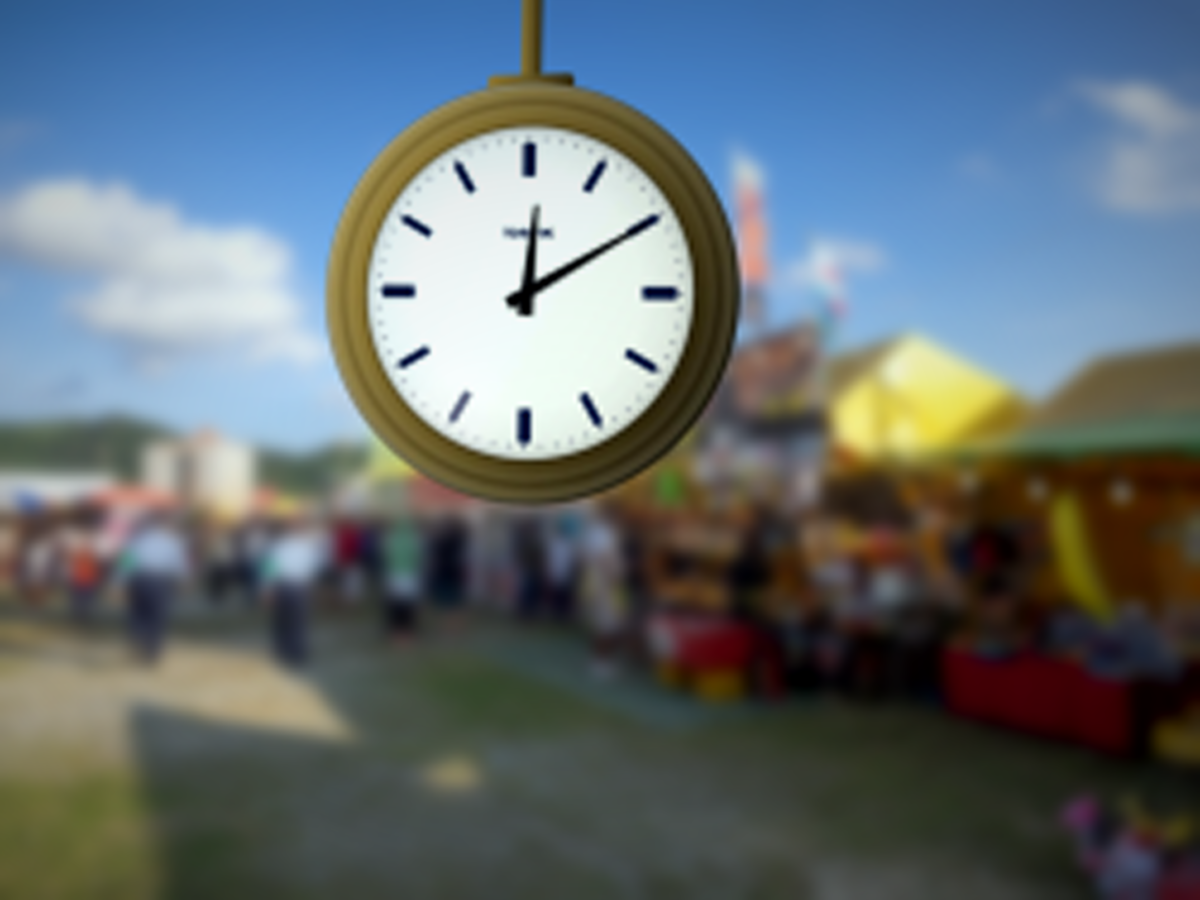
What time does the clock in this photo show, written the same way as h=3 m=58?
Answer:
h=12 m=10
